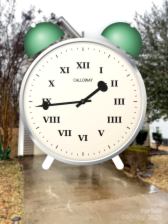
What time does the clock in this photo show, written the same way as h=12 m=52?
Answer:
h=1 m=44
